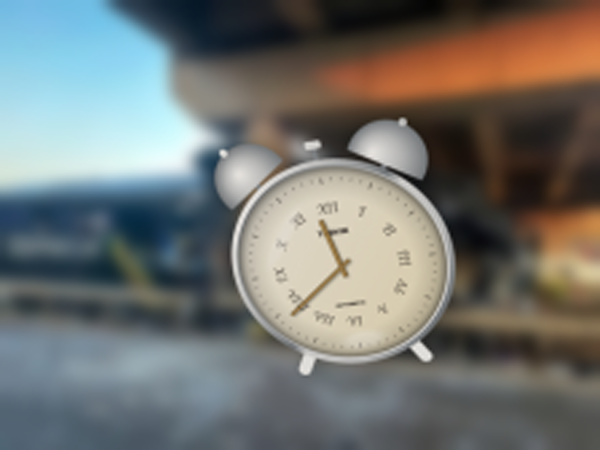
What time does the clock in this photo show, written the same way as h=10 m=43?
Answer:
h=11 m=39
